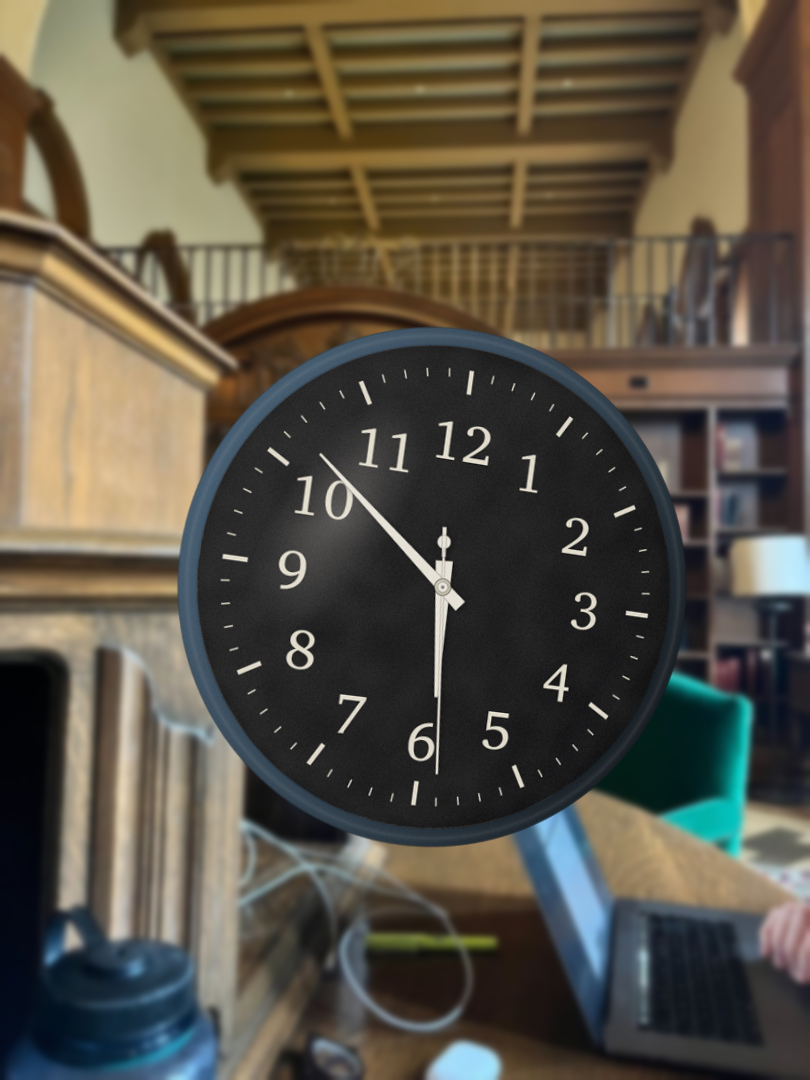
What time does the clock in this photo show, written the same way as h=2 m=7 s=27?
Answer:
h=5 m=51 s=29
